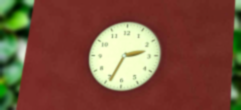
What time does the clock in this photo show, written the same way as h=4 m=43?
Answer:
h=2 m=34
